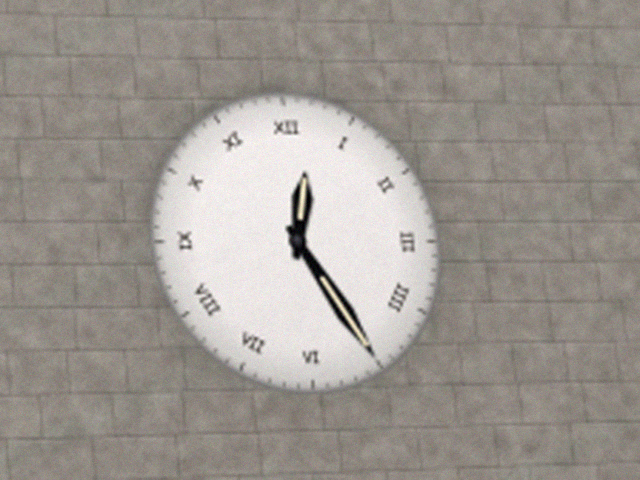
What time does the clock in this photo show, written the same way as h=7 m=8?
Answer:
h=12 m=25
